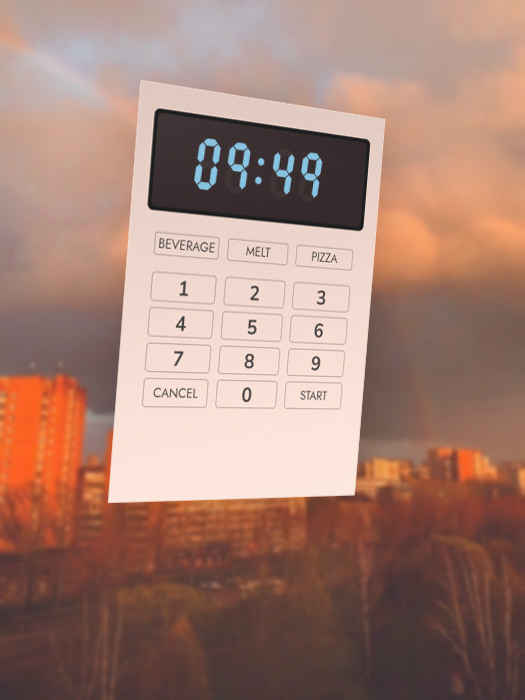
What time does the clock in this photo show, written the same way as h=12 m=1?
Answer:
h=9 m=49
